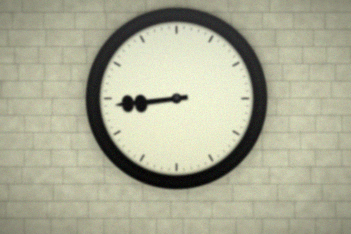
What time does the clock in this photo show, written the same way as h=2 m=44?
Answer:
h=8 m=44
